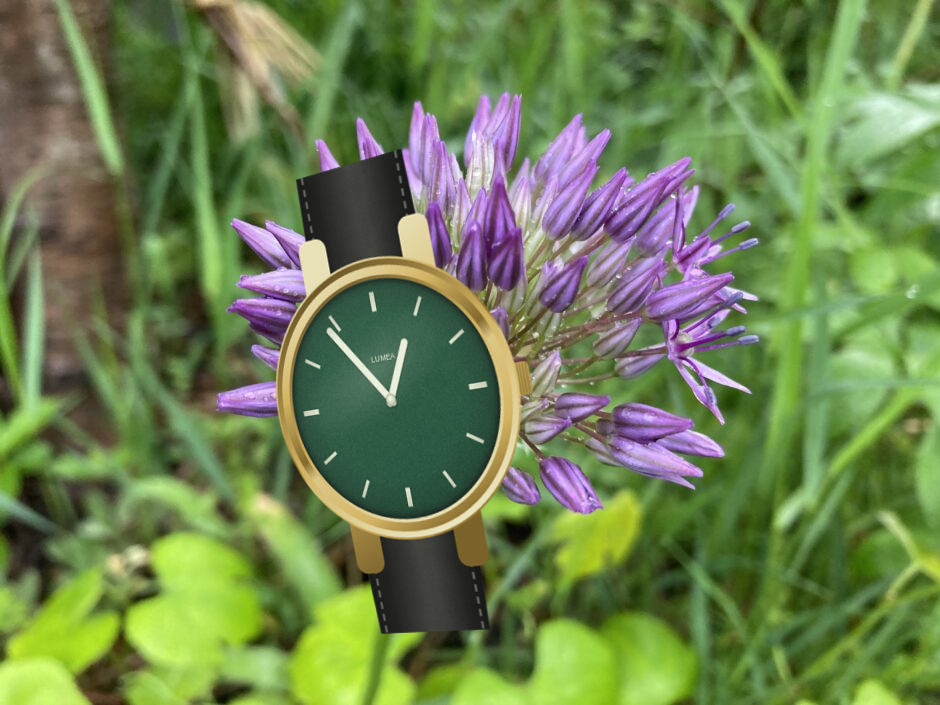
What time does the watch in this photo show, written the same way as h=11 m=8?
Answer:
h=12 m=54
